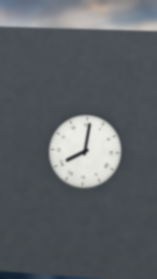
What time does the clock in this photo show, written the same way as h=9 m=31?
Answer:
h=8 m=1
